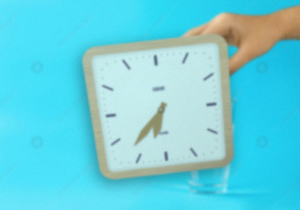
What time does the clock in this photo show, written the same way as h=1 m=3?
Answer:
h=6 m=37
